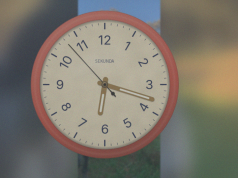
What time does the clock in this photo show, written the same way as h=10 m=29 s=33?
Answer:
h=6 m=17 s=53
